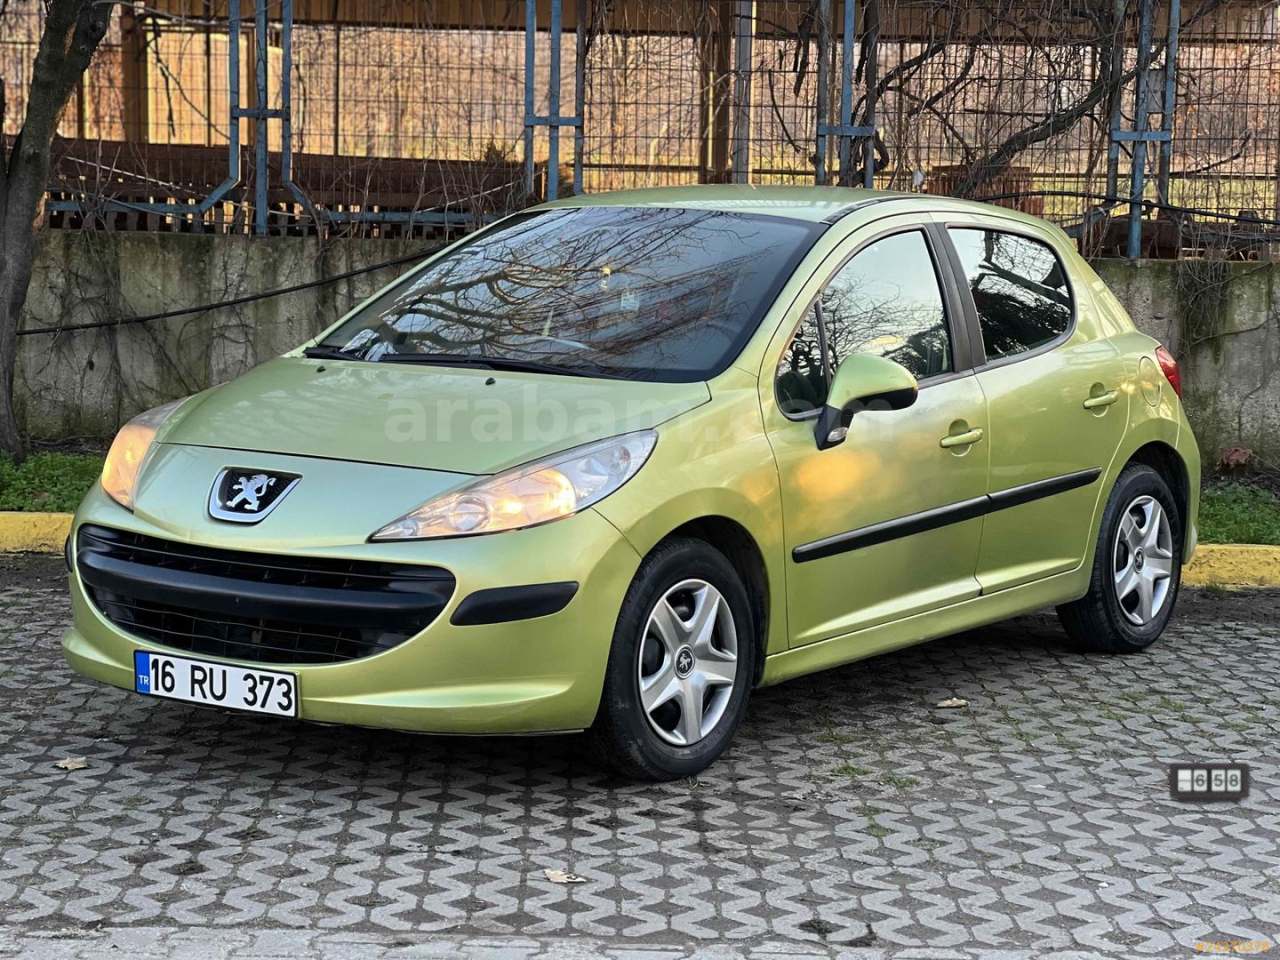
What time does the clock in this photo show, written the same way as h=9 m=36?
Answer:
h=6 m=58
